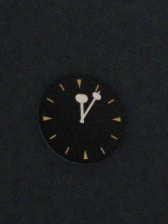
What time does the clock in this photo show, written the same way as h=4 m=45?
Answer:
h=12 m=6
